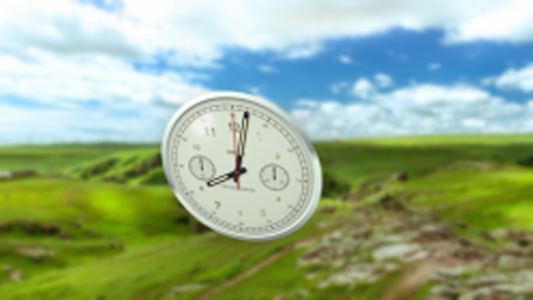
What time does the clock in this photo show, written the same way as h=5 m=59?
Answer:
h=8 m=2
